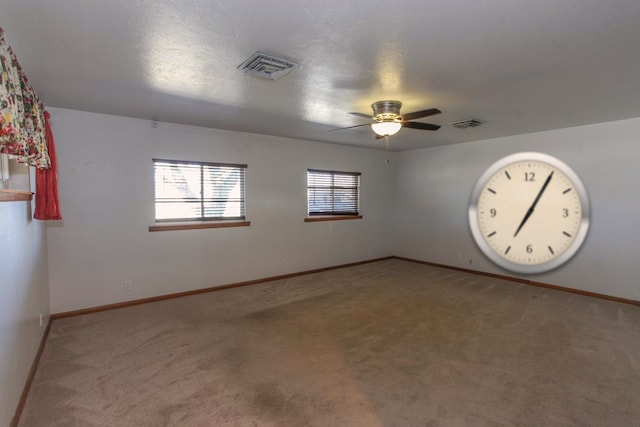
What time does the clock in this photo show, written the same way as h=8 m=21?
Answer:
h=7 m=5
